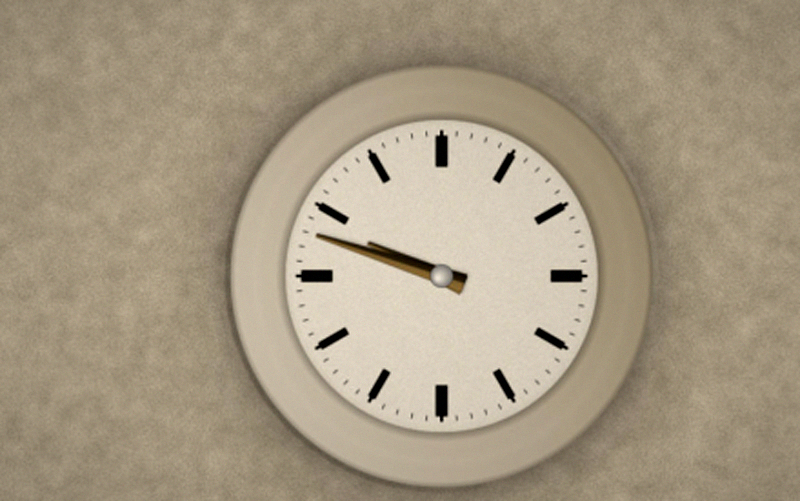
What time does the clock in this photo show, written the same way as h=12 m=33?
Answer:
h=9 m=48
